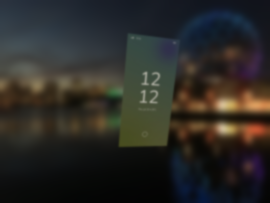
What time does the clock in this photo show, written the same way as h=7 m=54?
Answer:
h=12 m=12
